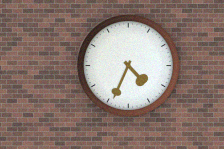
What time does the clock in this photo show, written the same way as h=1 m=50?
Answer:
h=4 m=34
